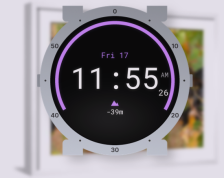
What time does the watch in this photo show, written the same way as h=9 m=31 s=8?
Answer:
h=11 m=55 s=26
